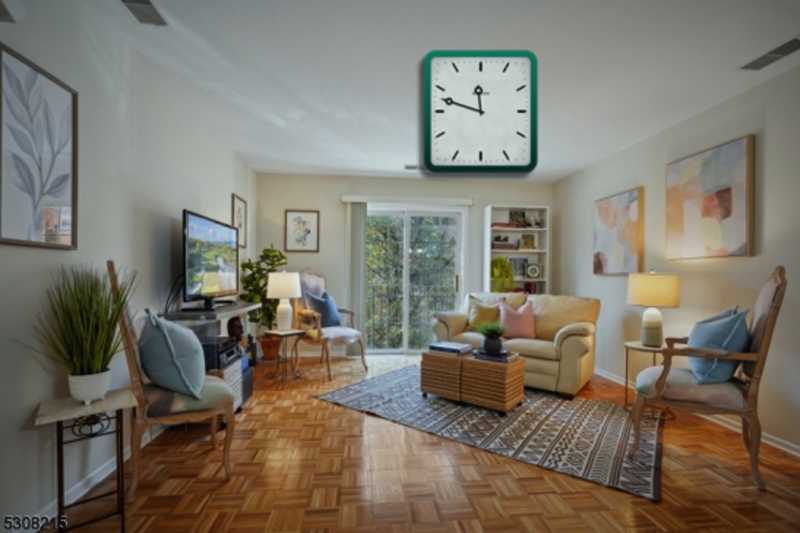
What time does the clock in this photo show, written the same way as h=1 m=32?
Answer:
h=11 m=48
